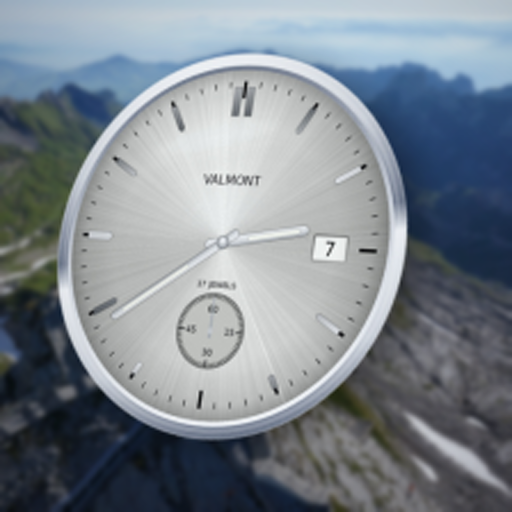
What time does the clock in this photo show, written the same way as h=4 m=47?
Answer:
h=2 m=39
